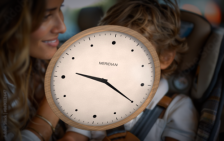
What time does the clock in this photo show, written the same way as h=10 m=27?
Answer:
h=9 m=20
